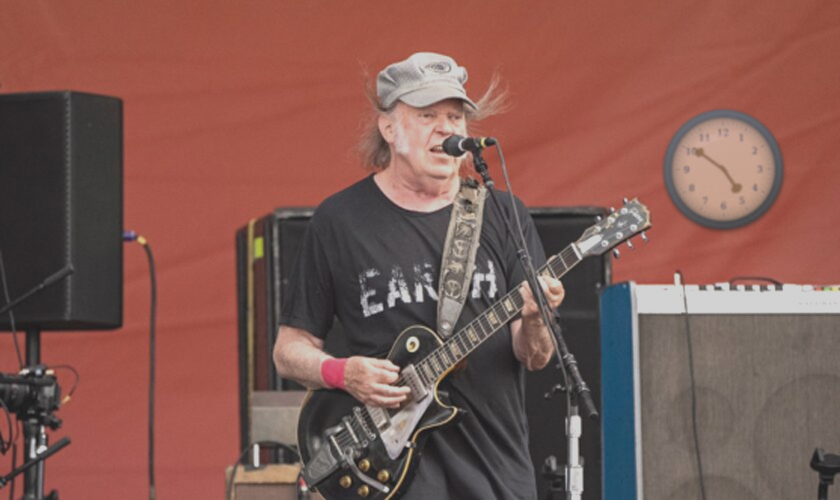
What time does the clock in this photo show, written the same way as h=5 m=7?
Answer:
h=4 m=51
